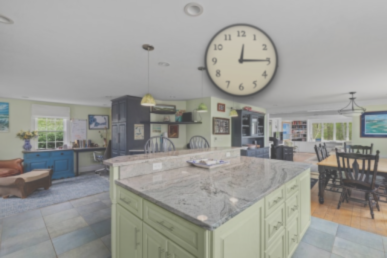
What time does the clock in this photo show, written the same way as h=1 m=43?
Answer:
h=12 m=15
